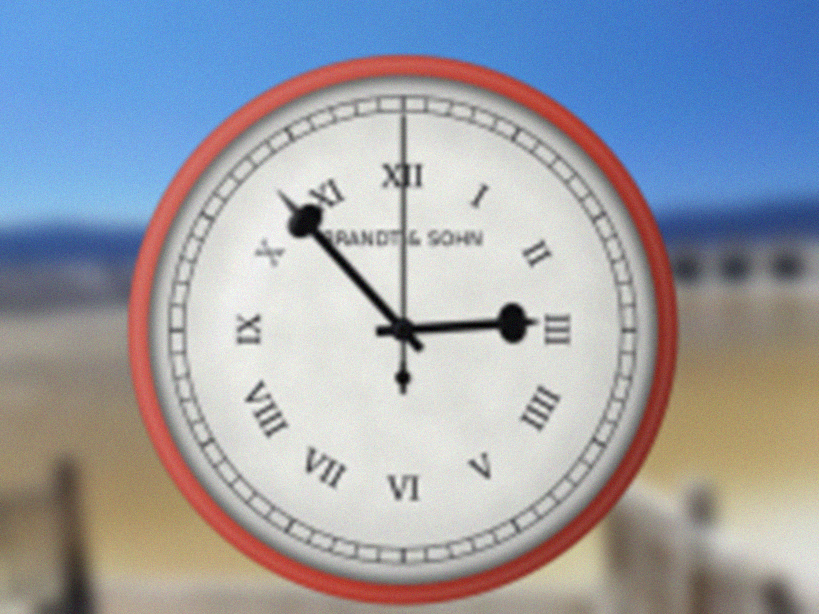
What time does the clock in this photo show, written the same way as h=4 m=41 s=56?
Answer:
h=2 m=53 s=0
